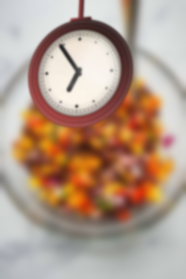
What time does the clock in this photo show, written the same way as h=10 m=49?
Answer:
h=6 m=54
